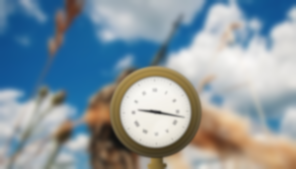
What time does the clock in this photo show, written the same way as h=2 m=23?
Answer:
h=9 m=17
